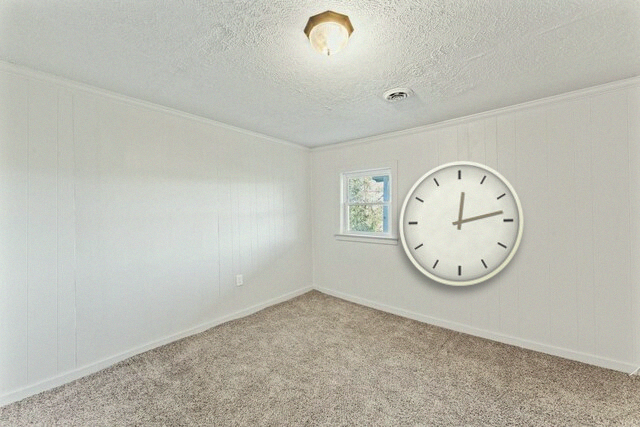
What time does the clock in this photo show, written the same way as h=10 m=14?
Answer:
h=12 m=13
